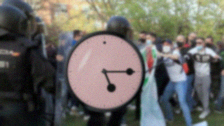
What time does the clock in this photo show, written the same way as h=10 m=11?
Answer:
h=5 m=15
